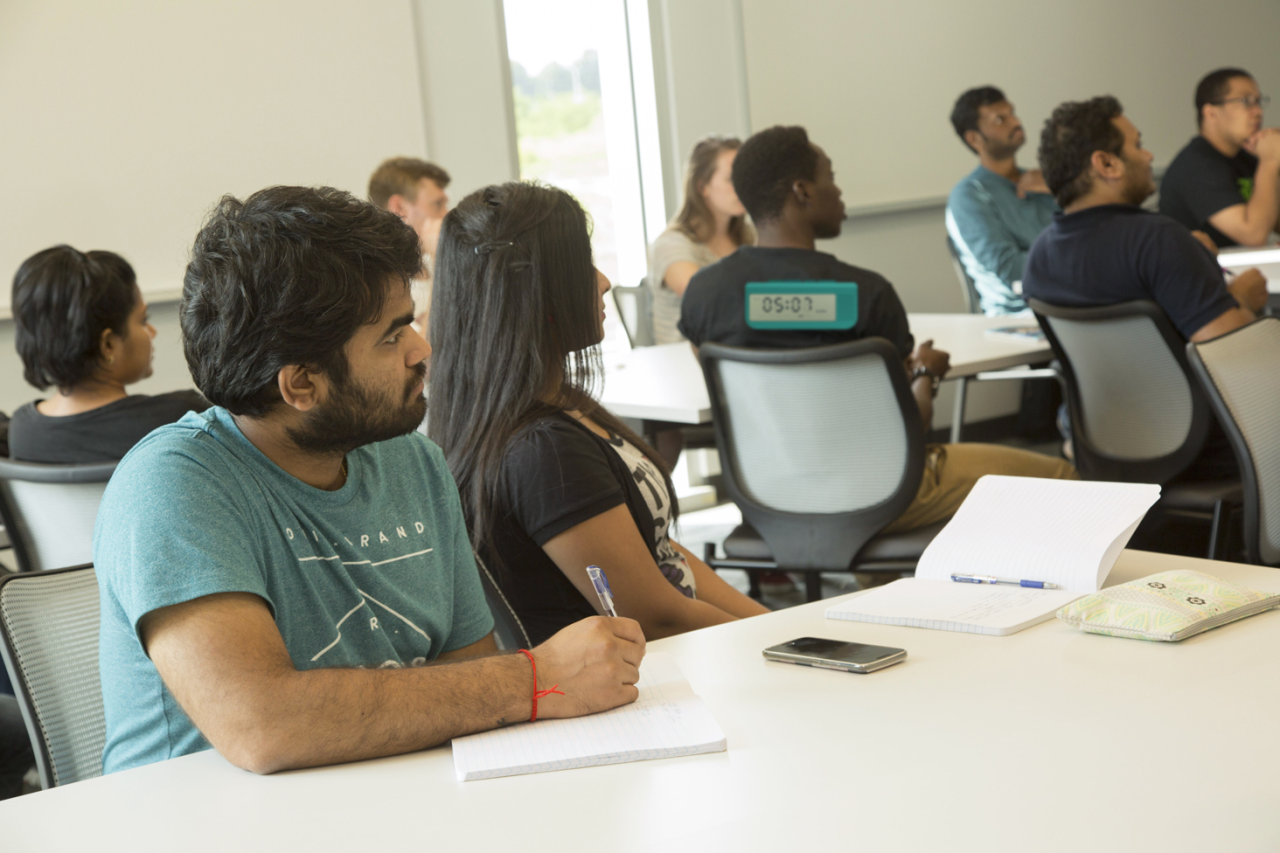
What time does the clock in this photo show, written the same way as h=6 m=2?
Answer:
h=5 m=7
